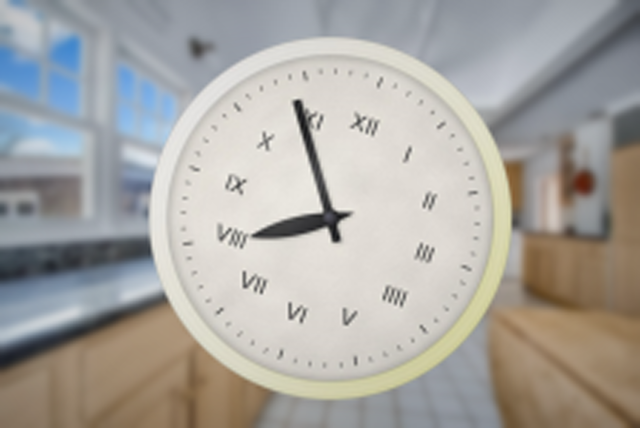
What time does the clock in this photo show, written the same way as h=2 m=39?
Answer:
h=7 m=54
